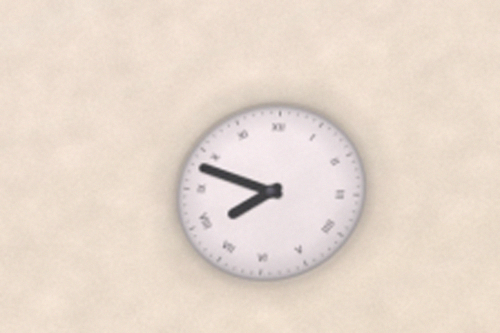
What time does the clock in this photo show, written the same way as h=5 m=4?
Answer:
h=7 m=48
